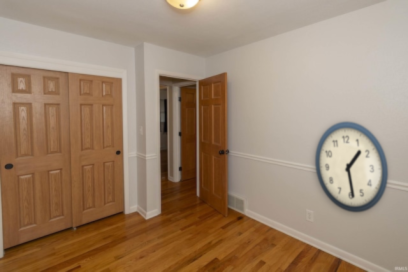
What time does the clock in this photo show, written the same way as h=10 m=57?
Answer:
h=1 m=29
